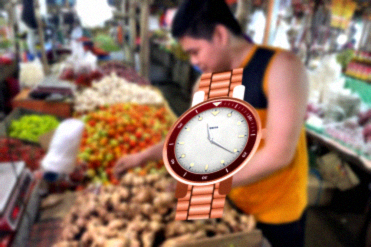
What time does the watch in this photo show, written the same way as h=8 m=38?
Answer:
h=11 m=21
